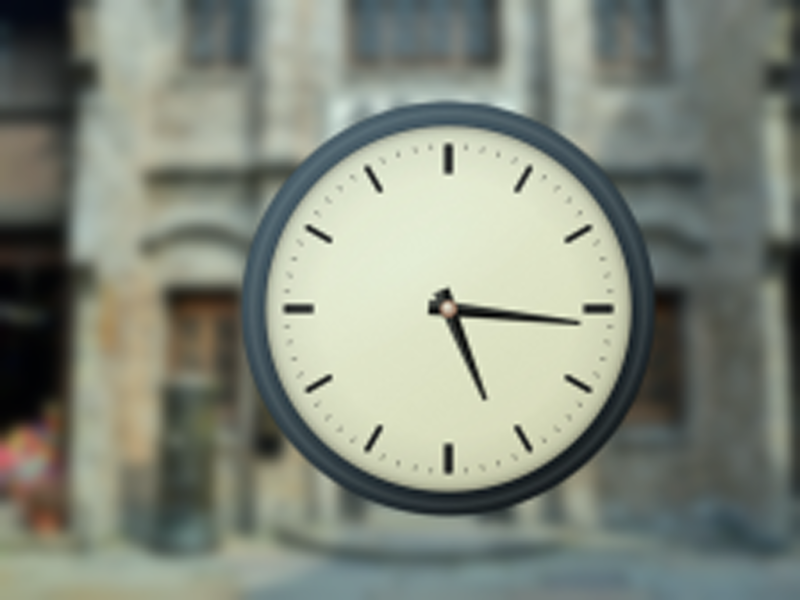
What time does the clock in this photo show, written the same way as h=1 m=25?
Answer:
h=5 m=16
